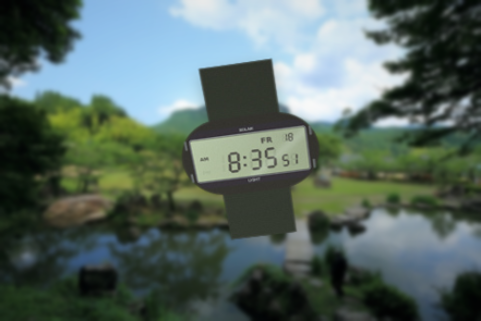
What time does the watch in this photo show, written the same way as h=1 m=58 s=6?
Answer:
h=8 m=35 s=51
